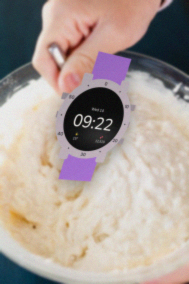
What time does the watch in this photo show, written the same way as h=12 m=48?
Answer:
h=9 m=22
